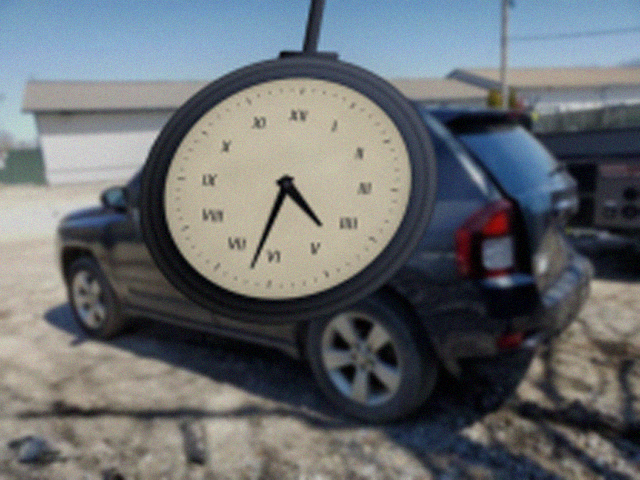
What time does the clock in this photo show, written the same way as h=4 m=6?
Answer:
h=4 m=32
